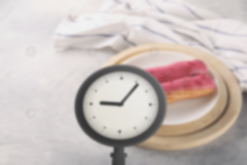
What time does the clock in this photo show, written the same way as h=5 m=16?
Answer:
h=9 m=6
